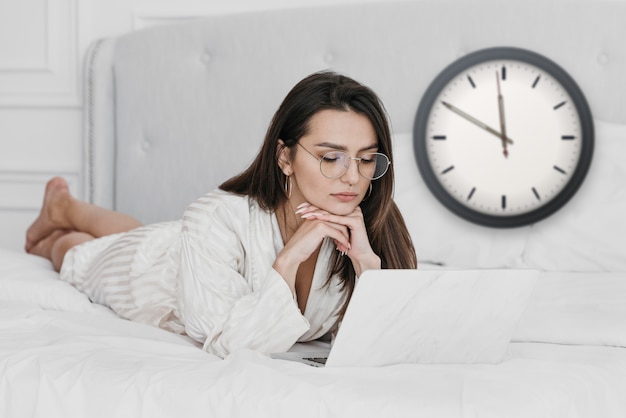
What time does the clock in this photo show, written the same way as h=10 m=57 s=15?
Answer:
h=11 m=49 s=59
